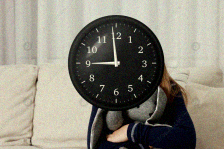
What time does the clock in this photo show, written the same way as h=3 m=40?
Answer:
h=8 m=59
